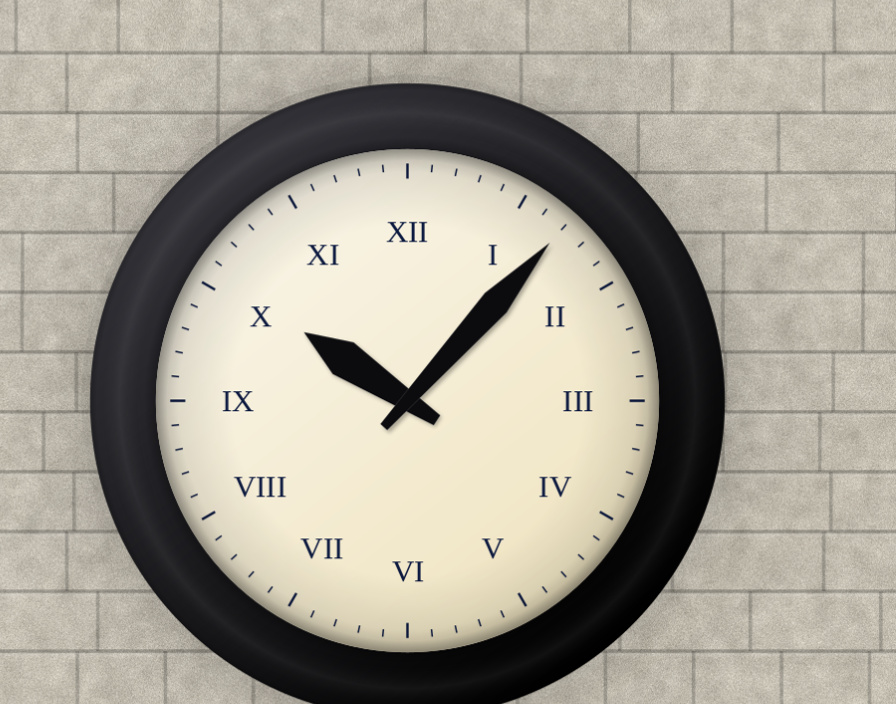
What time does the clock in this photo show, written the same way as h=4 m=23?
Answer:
h=10 m=7
